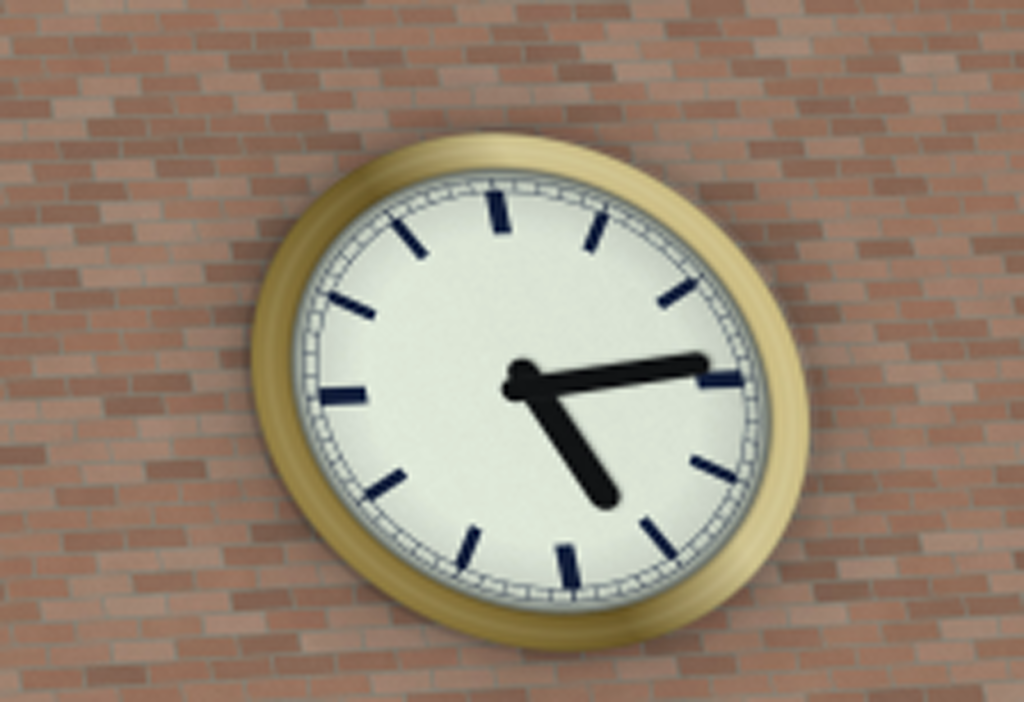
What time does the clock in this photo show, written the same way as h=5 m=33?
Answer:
h=5 m=14
